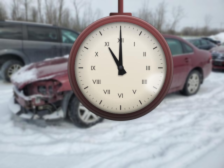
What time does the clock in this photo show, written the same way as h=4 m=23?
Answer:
h=11 m=0
